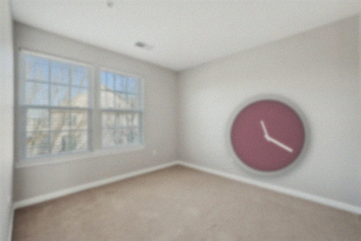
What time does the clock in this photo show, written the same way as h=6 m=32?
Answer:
h=11 m=20
